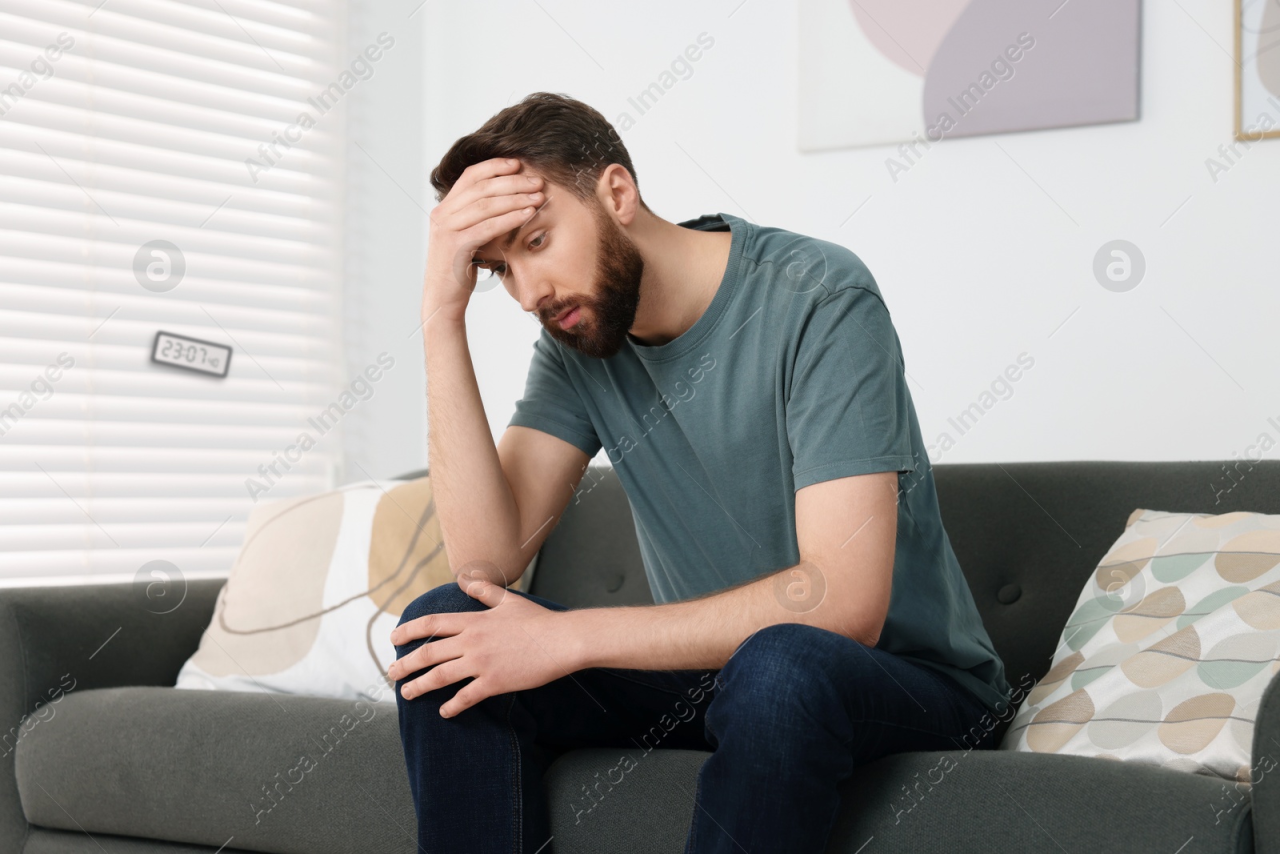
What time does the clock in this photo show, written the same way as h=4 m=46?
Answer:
h=23 m=7
